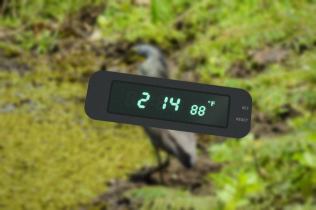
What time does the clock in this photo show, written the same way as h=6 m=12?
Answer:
h=2 m=14
